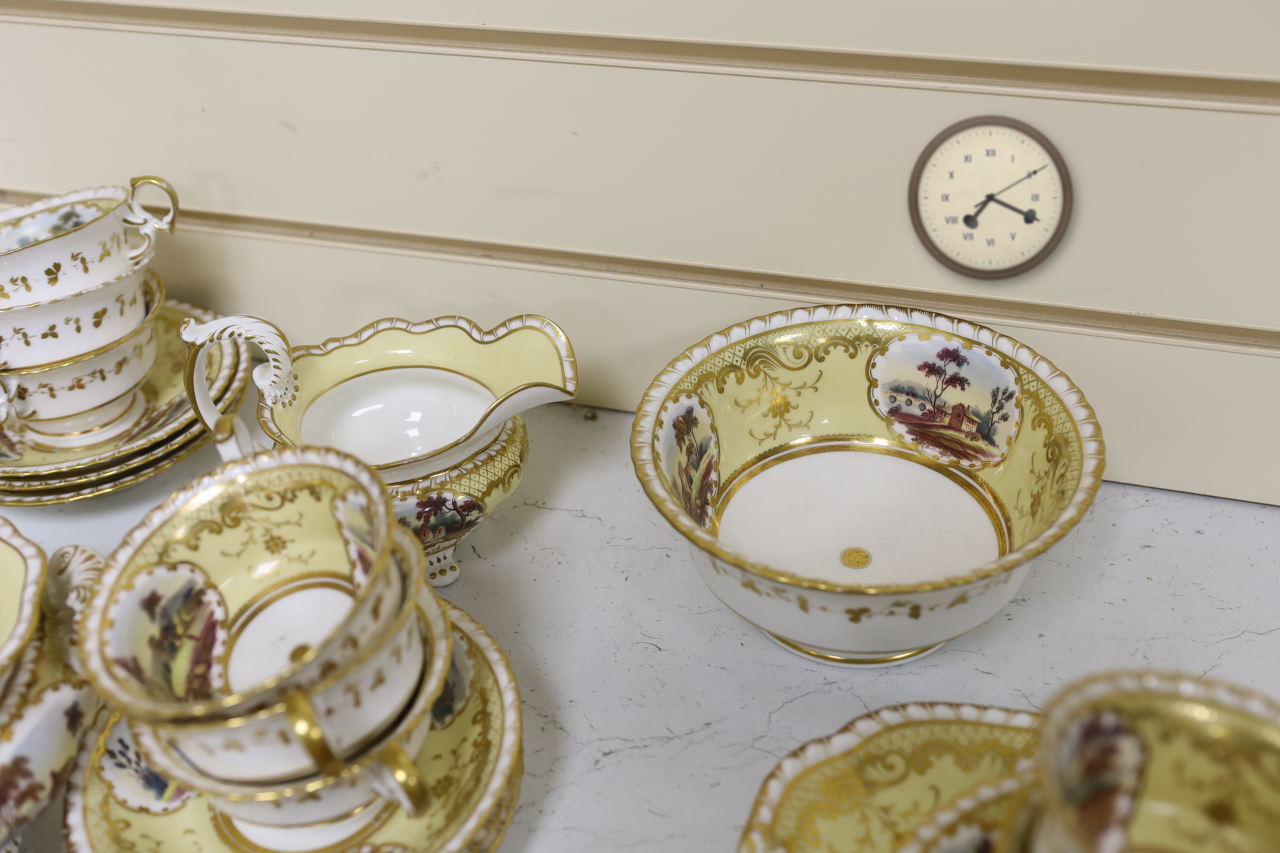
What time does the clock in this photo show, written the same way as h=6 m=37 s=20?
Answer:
h=7 m=19 s=10
